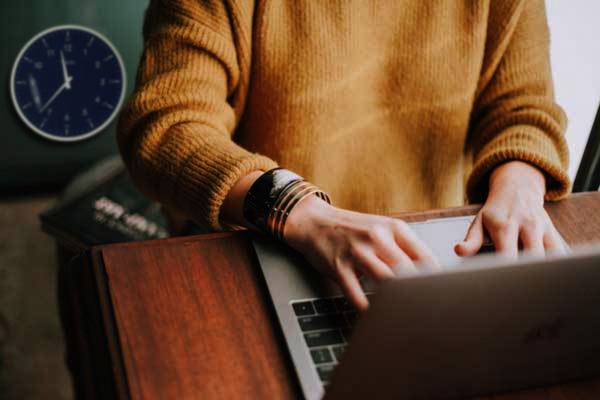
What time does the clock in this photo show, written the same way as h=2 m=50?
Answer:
h=11 m=37
